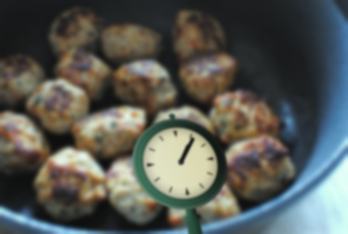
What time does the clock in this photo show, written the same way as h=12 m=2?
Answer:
h=1 m=6
